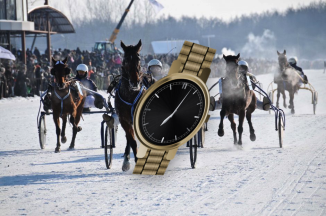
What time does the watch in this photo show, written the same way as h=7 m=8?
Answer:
h=7 m=3
